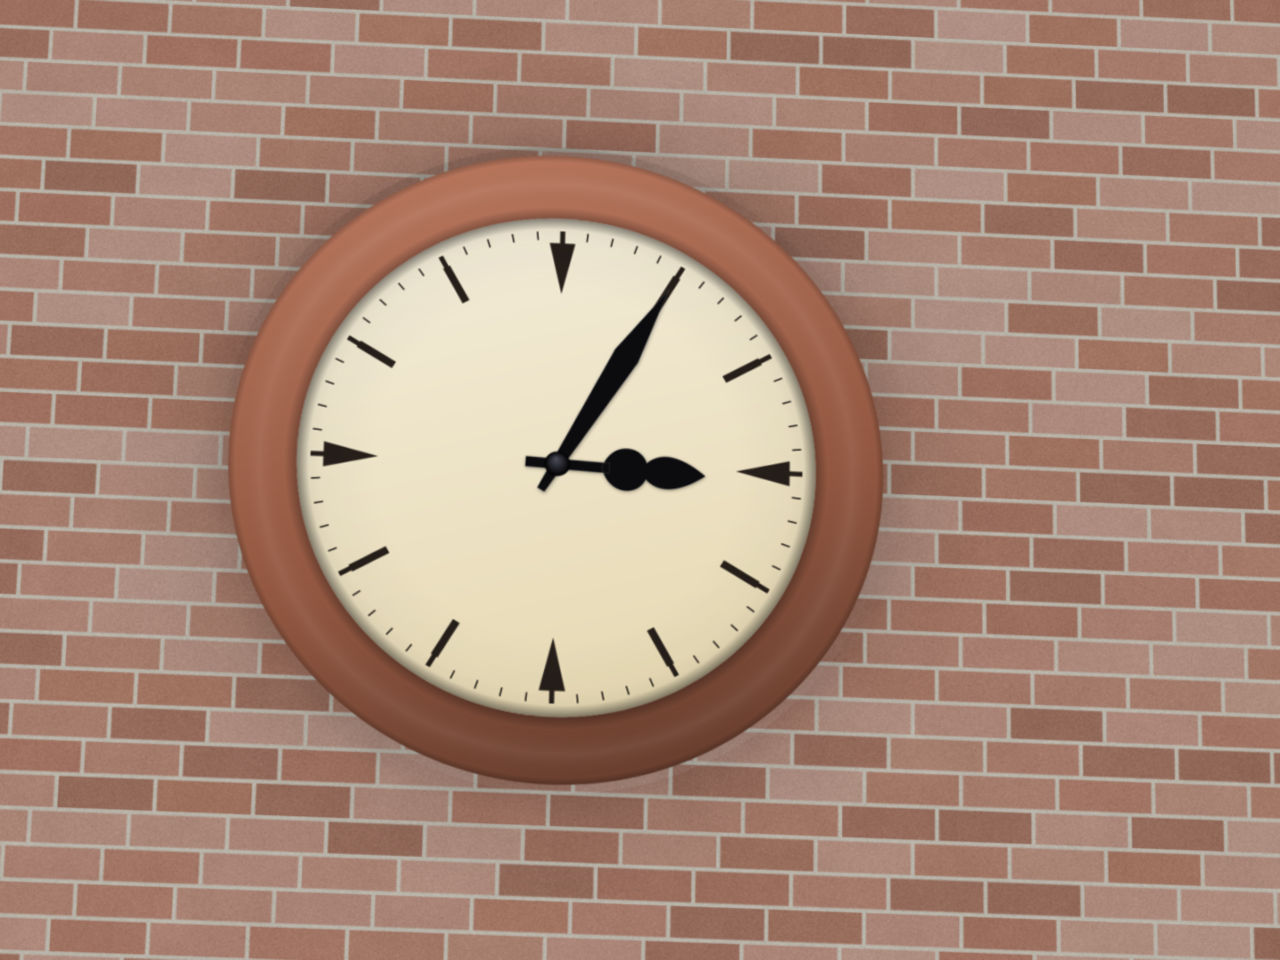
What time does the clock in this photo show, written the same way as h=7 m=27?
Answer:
h=3 m=5
